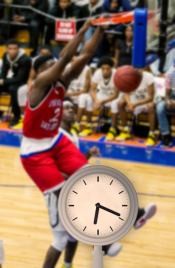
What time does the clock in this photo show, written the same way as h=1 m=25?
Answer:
h=6 m=19
